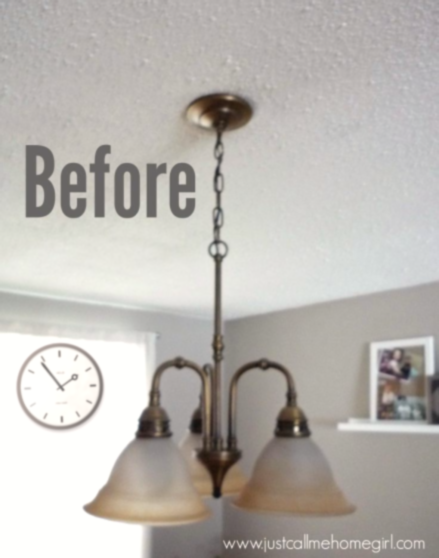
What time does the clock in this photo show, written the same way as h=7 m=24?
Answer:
h=1 m=54
